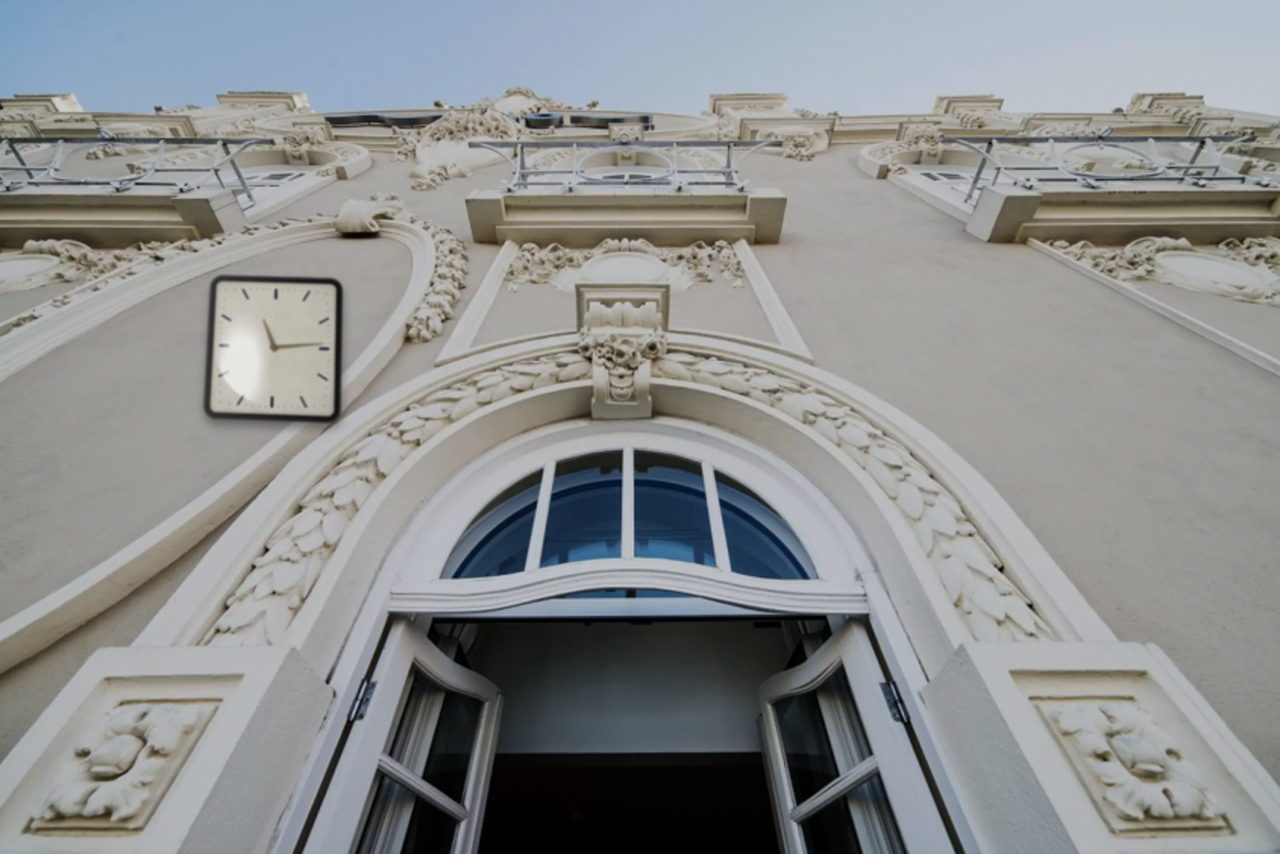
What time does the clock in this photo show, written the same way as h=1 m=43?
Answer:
h=11 m=14
